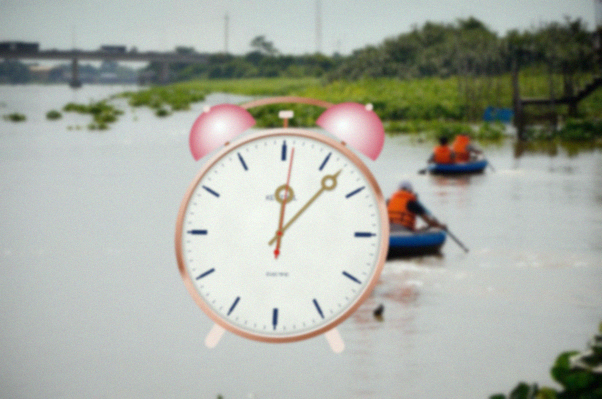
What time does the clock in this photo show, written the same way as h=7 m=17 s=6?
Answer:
h=12 m=7 s=1
